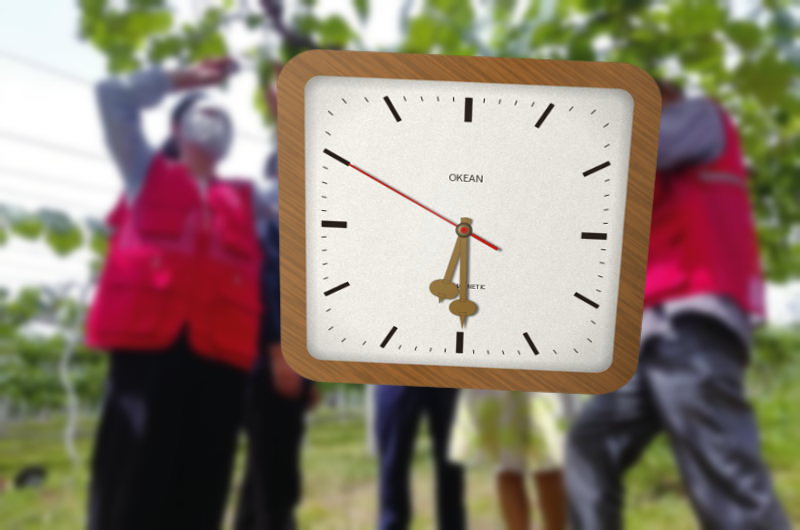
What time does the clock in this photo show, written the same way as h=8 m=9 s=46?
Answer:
h=6 m=29 s=50
